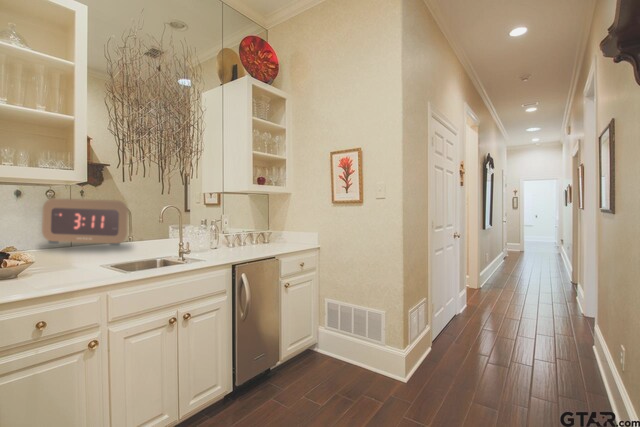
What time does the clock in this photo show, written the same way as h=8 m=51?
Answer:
h=3 m=11
